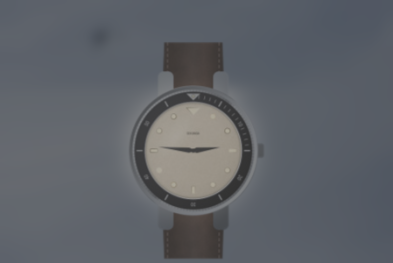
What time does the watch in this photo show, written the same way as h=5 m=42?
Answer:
h=2 m=46
